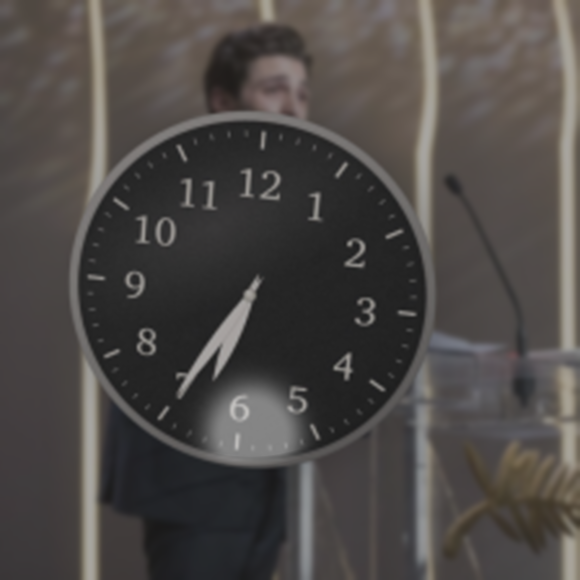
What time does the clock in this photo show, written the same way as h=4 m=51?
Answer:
h=6 m=35
